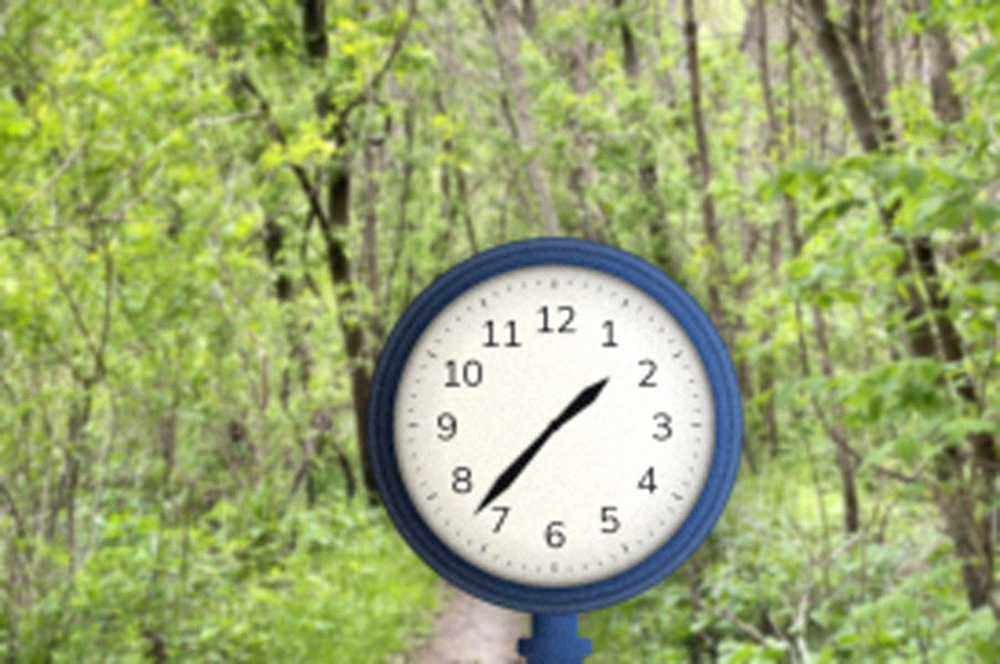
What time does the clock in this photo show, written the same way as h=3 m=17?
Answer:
h=1 m=37
